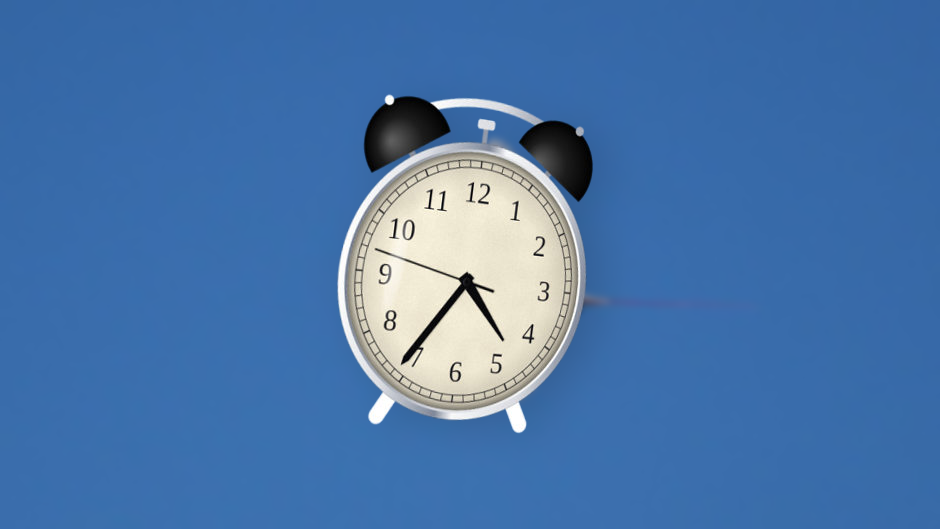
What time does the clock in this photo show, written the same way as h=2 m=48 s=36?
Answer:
h=4 m=35 s=47
